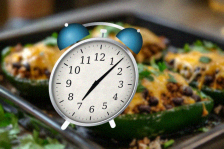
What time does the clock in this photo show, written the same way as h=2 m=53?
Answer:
h=7 m=7
